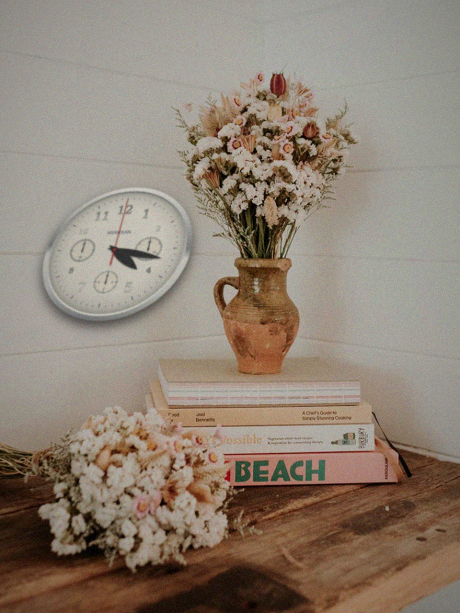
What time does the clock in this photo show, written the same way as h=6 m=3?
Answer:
h=4 m=17
